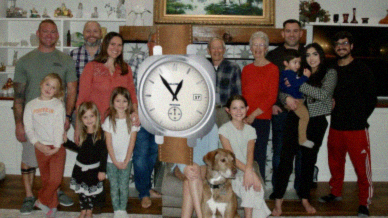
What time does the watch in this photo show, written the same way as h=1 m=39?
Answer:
h=12 m=54
